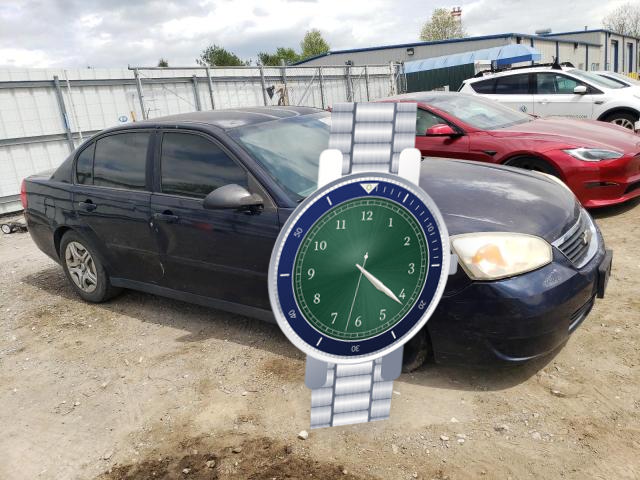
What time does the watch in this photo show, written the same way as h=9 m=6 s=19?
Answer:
h=4 m=21 s=32
